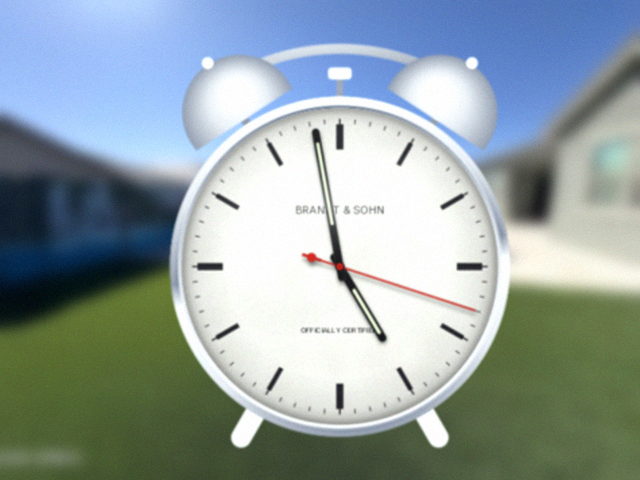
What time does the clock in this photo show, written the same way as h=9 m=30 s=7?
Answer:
h=4 m=58 s=18
